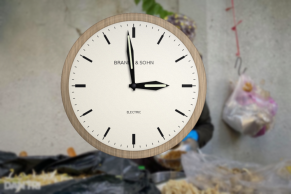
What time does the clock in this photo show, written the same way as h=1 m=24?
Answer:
h=2 m=59
